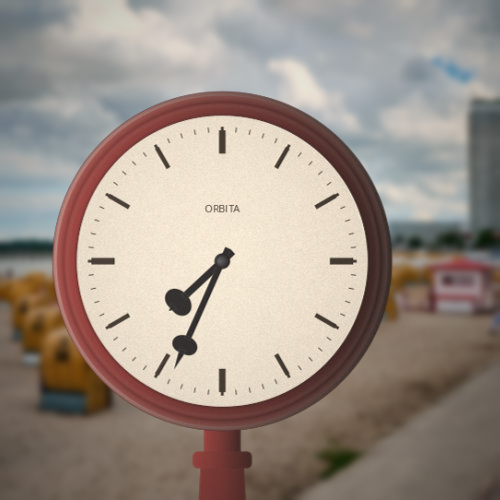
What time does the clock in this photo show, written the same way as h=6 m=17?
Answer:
h=7 m=34
